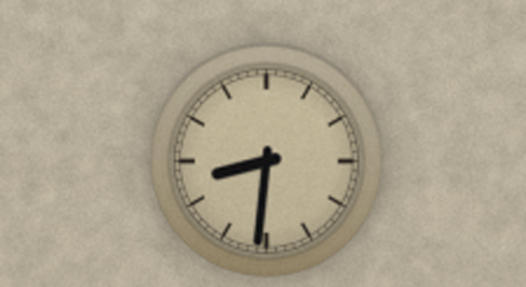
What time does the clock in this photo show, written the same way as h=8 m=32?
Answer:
h=8 m=31
